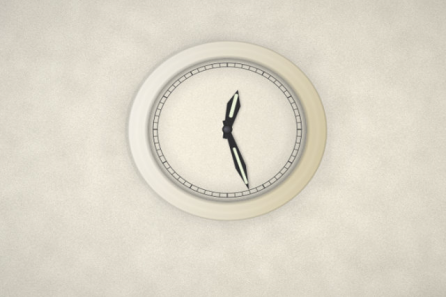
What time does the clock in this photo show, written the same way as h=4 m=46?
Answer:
h=12 m=27
